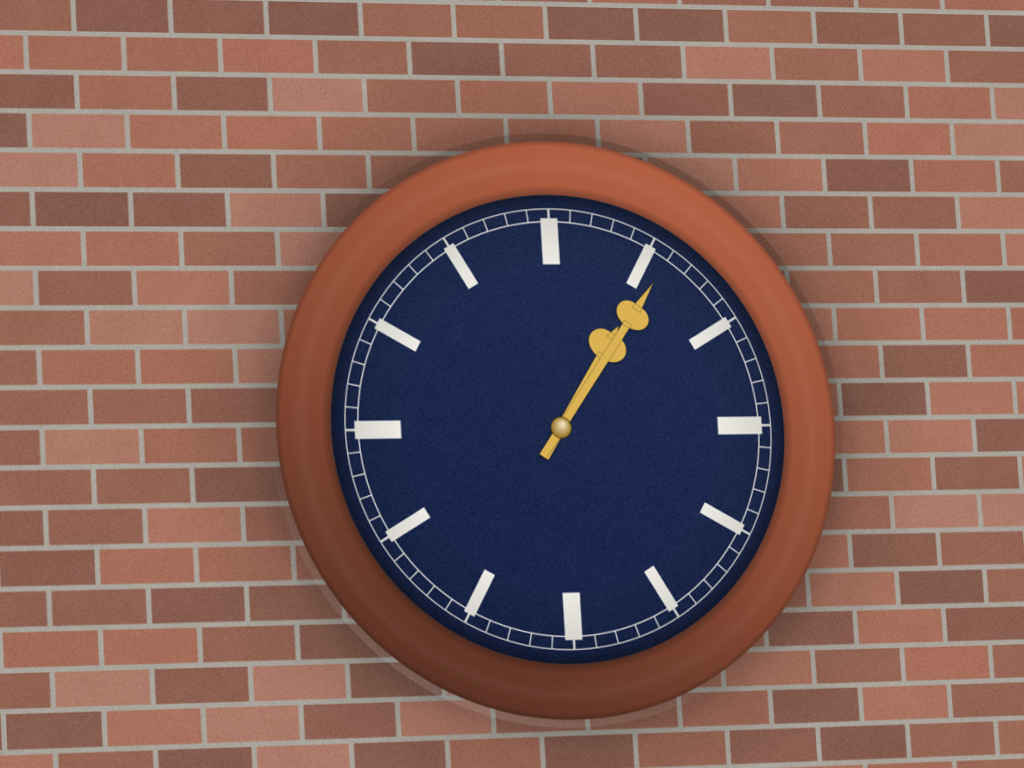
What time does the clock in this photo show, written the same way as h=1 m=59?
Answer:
h=1 m=6
